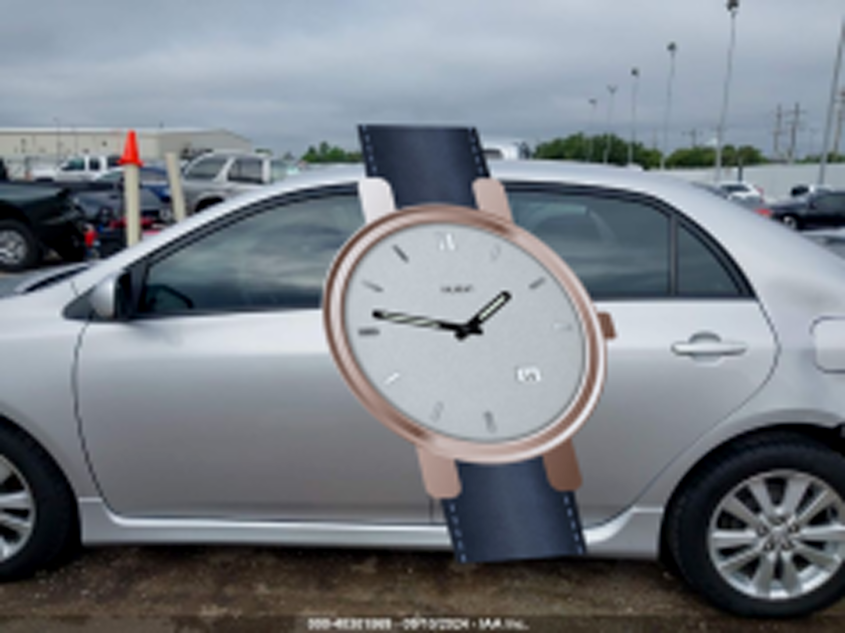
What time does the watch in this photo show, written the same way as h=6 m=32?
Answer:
h=1 m=47
